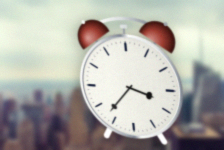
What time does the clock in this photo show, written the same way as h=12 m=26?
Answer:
h=3 m=37
